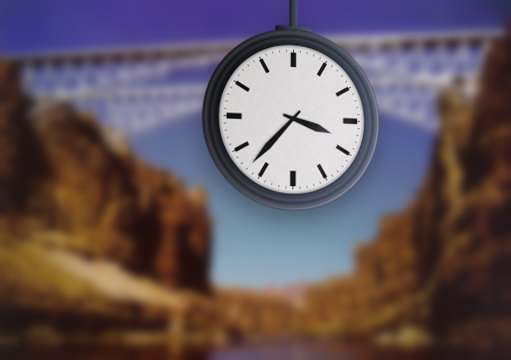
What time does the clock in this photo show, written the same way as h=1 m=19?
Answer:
h=3 m=37
